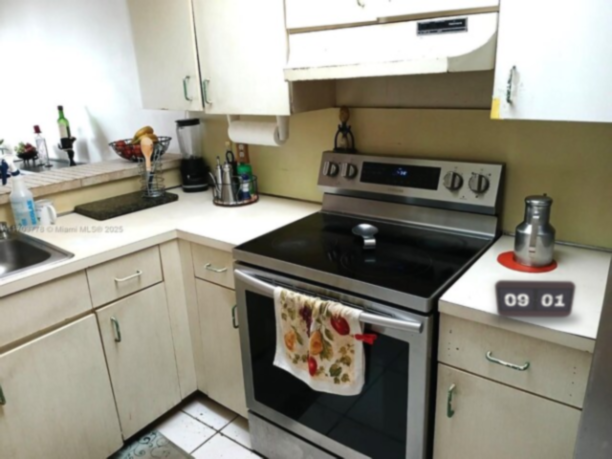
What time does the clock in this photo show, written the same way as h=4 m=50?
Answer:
h=9 m=1
